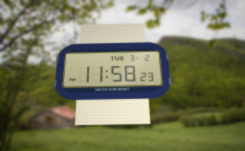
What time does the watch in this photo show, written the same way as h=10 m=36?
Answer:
h=11 m=58
